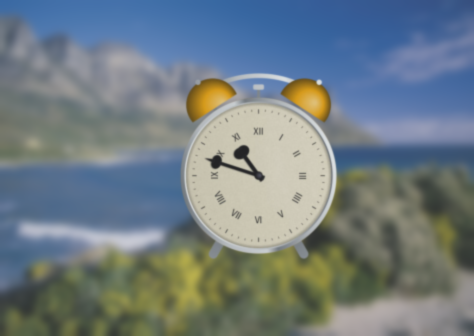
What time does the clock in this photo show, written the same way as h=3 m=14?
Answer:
h=10 m=48
